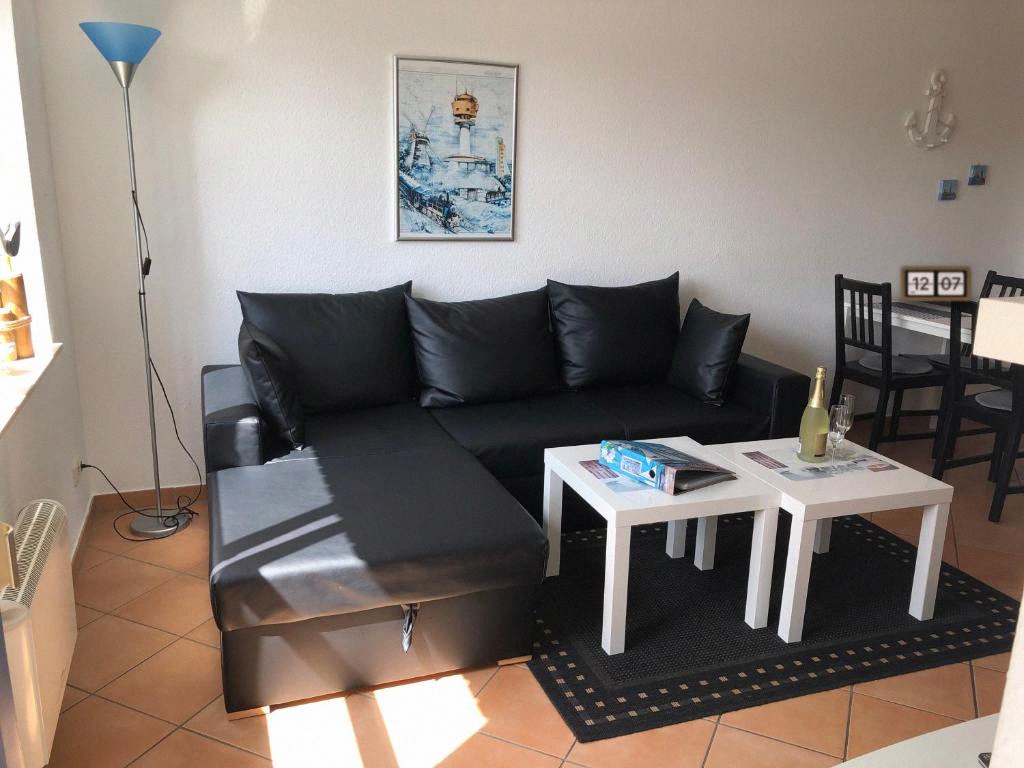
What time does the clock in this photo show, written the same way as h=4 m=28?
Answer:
h=12 m=7
